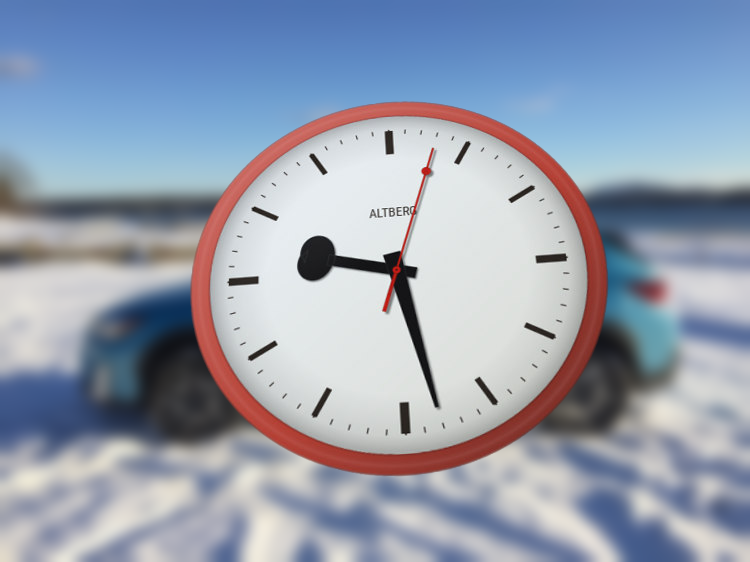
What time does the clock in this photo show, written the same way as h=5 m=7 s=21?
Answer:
h=9 m=28 s=3
